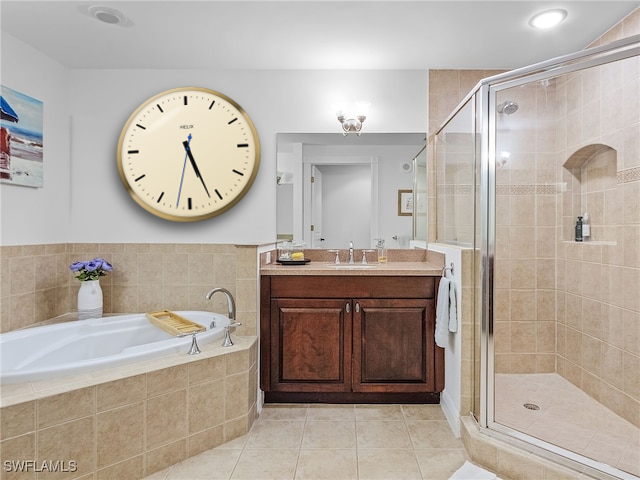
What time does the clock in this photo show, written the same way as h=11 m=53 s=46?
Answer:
h=5 m=26 s=32
